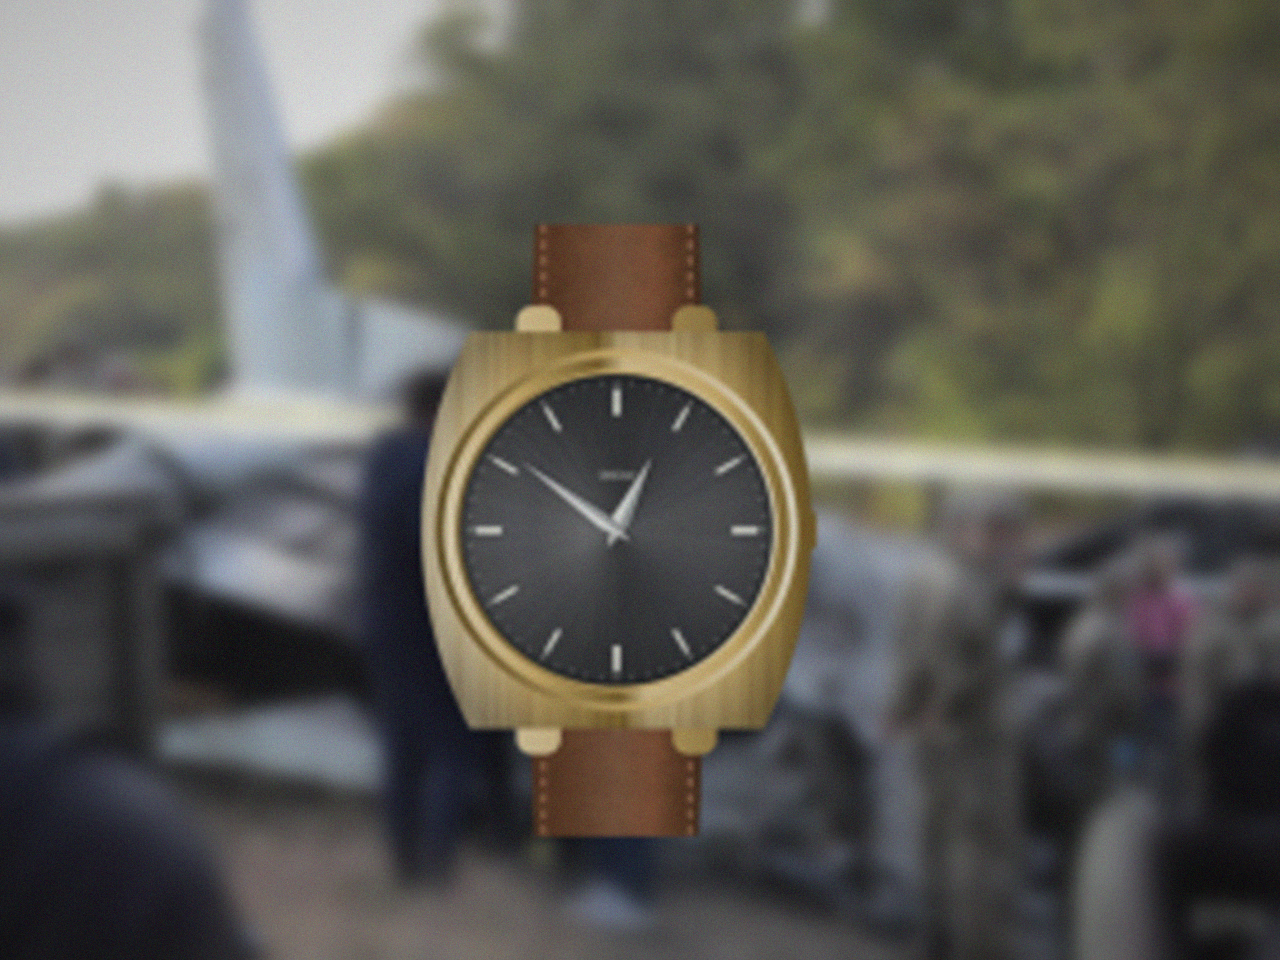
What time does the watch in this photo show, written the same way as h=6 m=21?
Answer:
h=12 m=51
